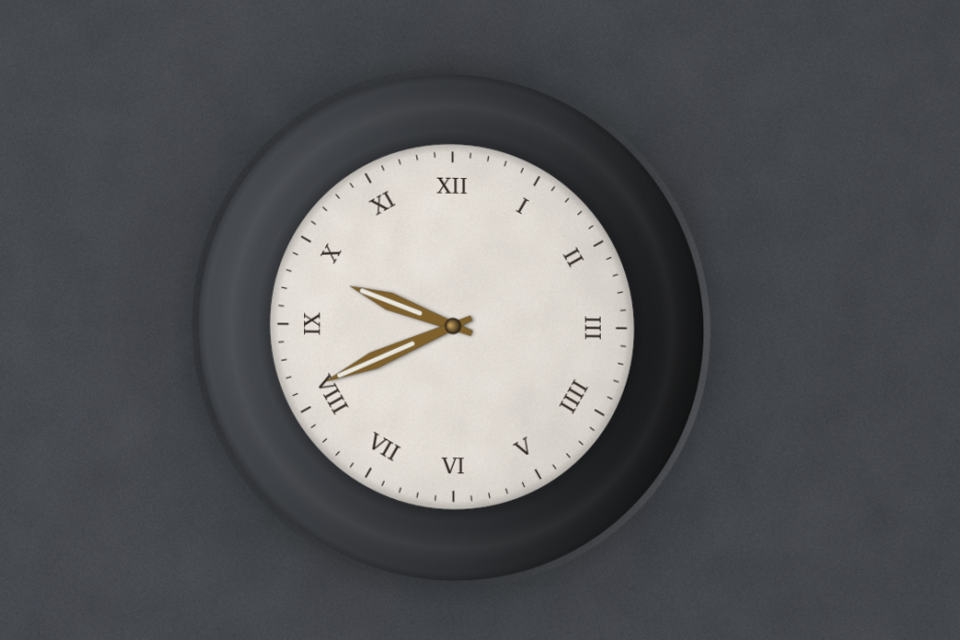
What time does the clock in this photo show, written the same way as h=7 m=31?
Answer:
h=9 m=41
